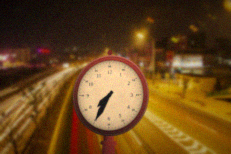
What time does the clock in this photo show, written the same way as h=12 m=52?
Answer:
h=7 m=35
